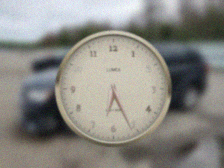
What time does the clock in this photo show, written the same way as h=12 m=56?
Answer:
h=6 m=26
